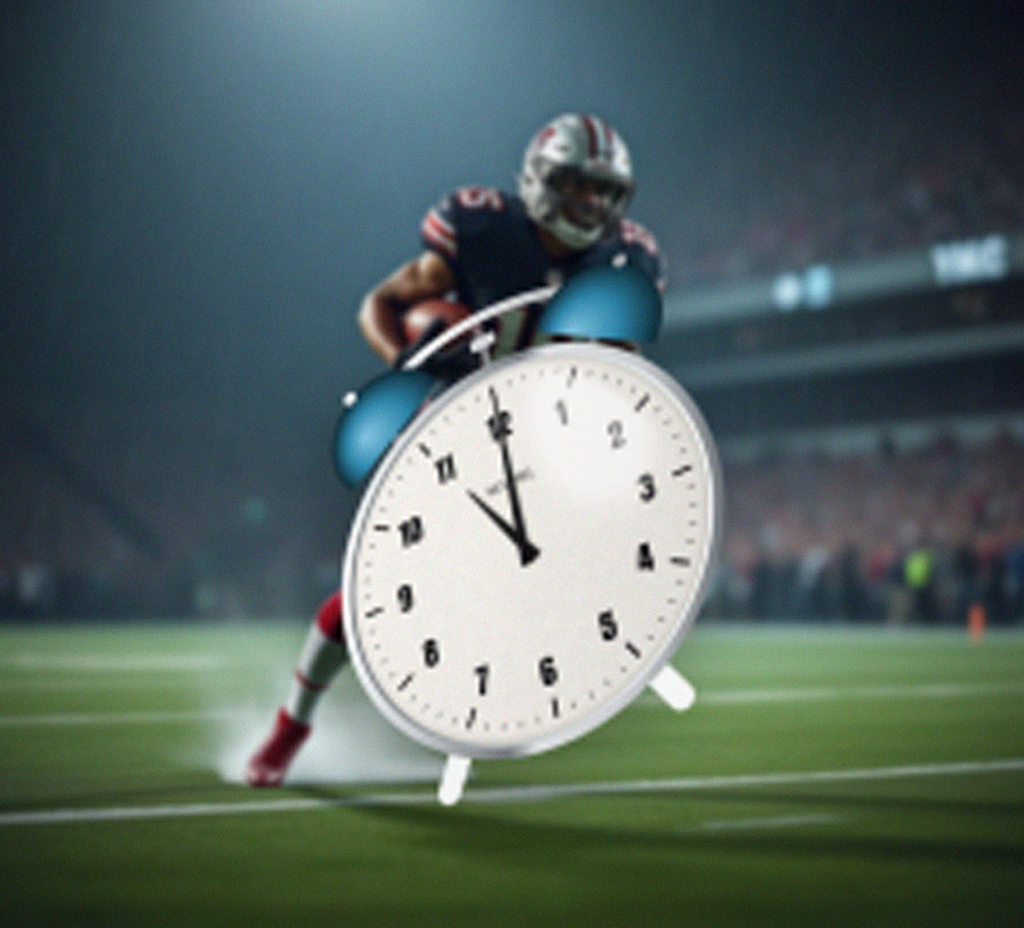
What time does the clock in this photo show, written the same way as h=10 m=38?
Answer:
h=11 m=0
